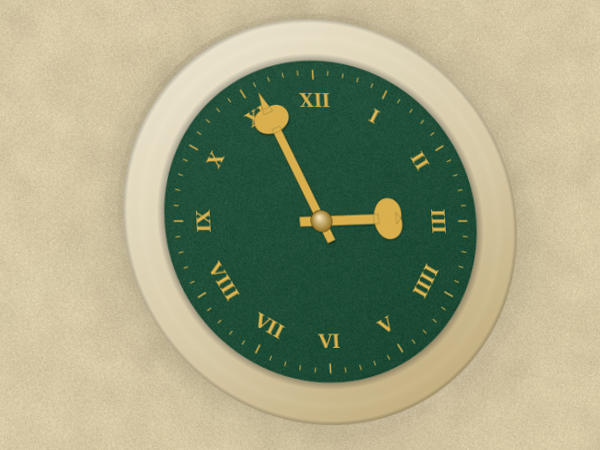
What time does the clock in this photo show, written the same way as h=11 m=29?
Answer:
h=2 m=56
